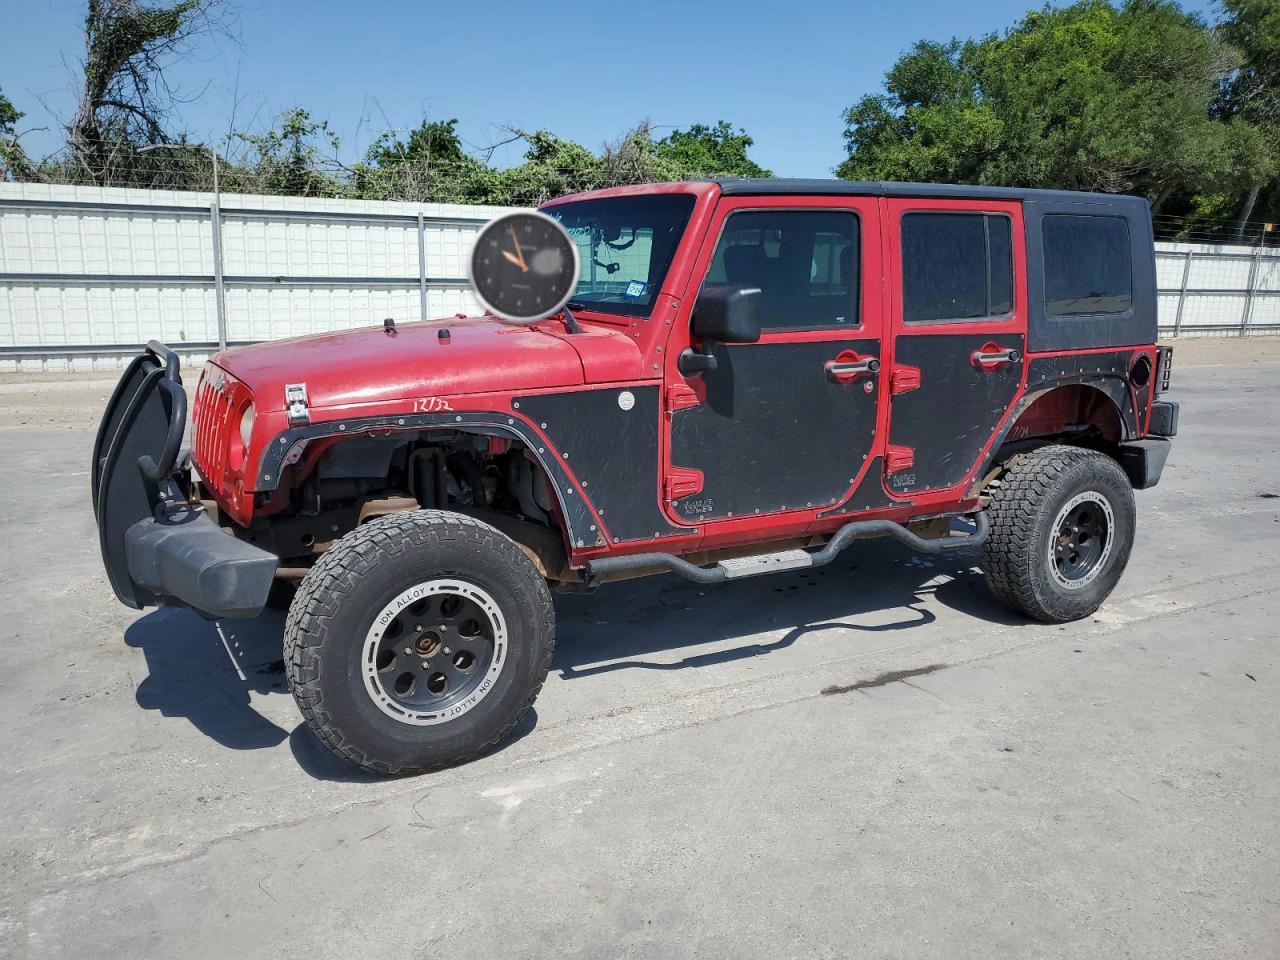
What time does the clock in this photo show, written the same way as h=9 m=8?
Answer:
h=9 m=56
